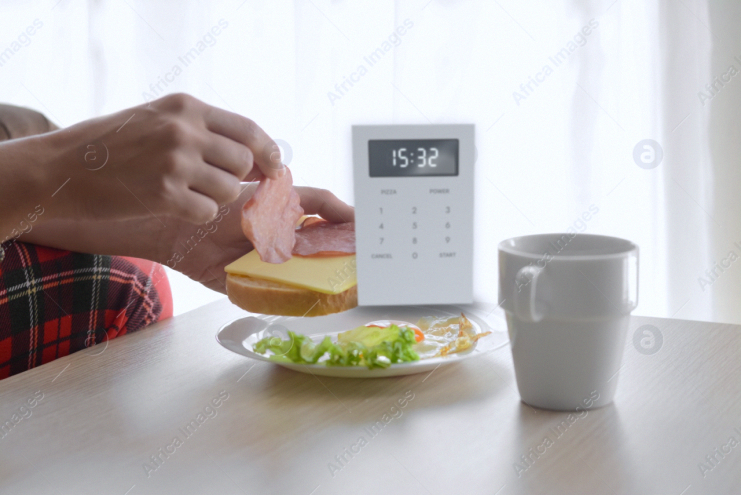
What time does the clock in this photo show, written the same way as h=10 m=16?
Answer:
h=15 m=32
